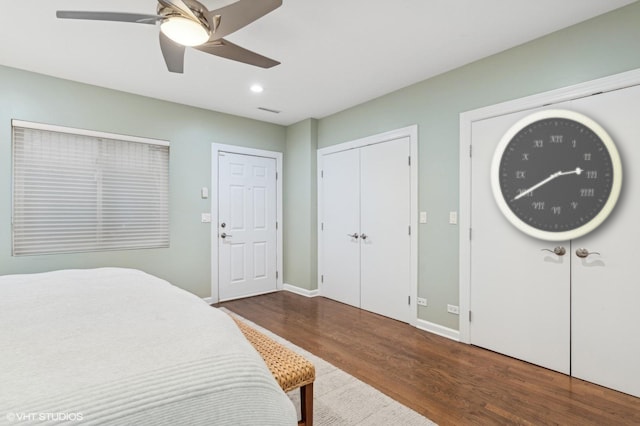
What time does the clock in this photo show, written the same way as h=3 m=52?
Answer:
h=2 m=40
